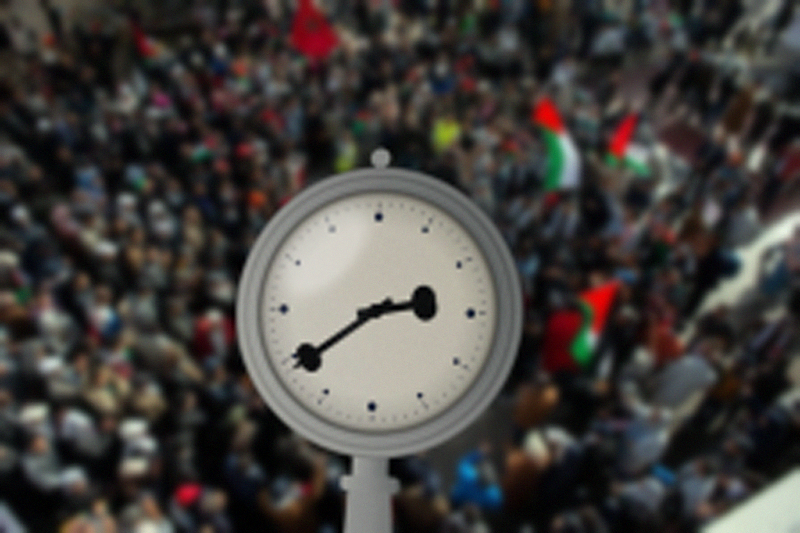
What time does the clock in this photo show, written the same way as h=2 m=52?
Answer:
h=2 m=39
